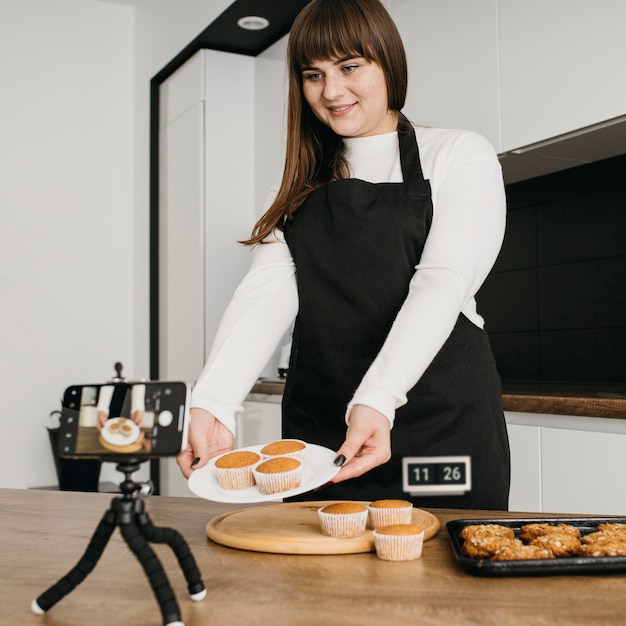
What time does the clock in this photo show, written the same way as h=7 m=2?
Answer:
h=11 m=26
